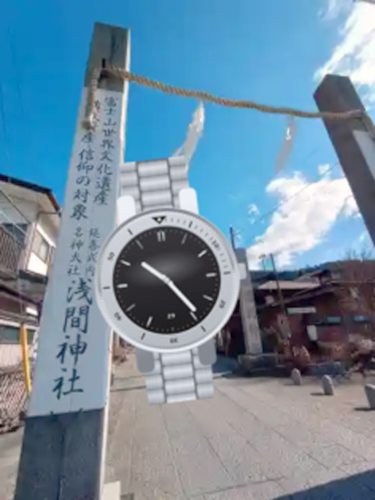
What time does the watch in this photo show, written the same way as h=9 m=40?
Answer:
h=10 m=24
